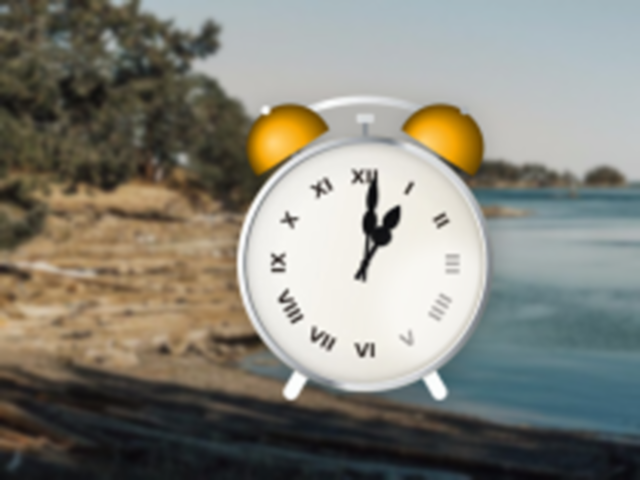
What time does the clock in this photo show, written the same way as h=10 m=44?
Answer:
h=1 m=1
